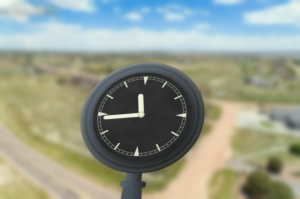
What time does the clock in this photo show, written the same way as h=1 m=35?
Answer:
h=11 m=44
